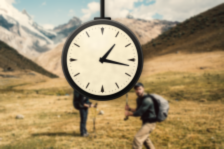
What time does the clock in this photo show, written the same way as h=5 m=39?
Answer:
h=1 m=17
